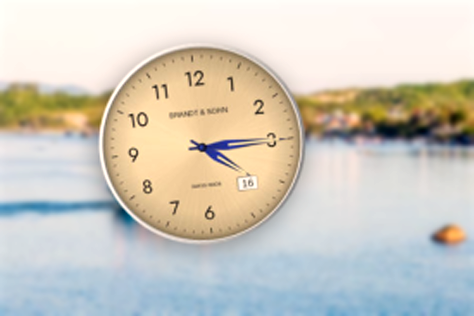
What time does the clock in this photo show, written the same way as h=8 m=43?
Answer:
h=4 m=15
